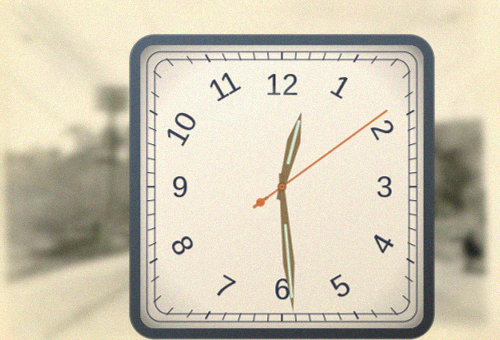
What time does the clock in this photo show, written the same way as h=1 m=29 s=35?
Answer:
h=12 m=29 s=9
